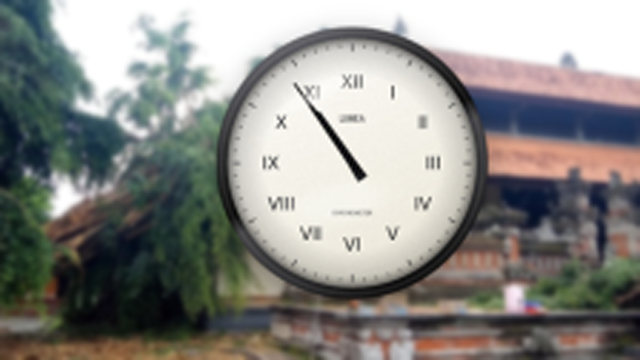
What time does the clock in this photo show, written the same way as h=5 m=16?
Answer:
h=10 m=54
